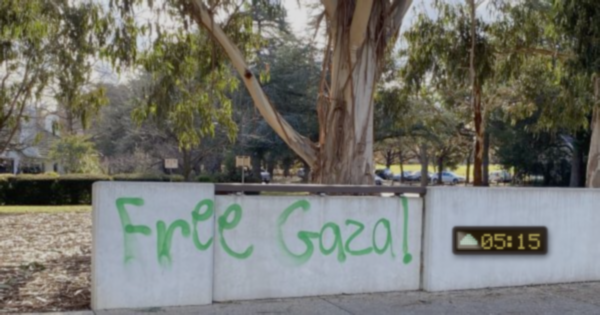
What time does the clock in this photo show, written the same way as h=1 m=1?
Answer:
h=5 m=15
